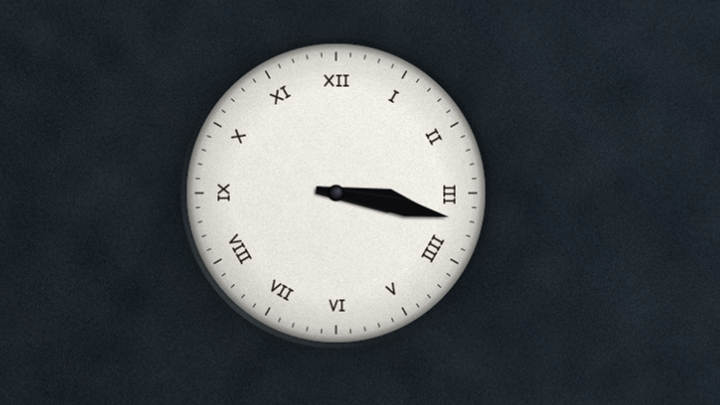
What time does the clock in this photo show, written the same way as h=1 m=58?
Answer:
h=3 m=17
